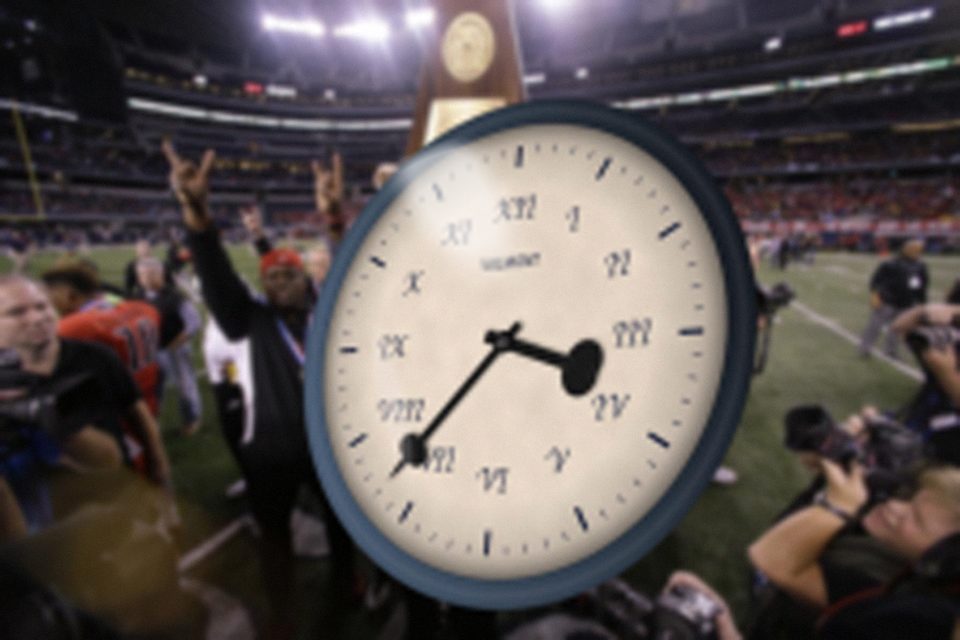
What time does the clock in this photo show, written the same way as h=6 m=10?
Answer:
h=3 m=37
